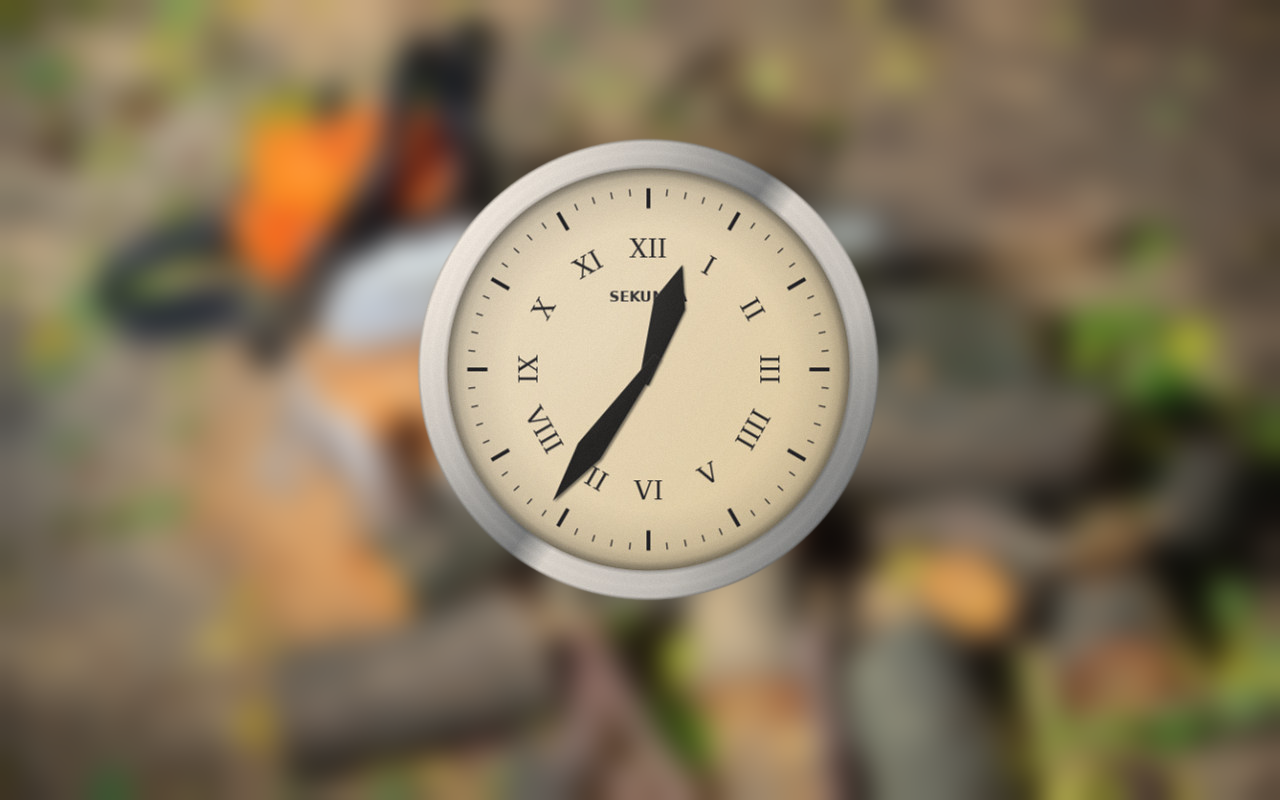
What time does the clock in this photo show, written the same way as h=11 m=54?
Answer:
h=12 m=36
